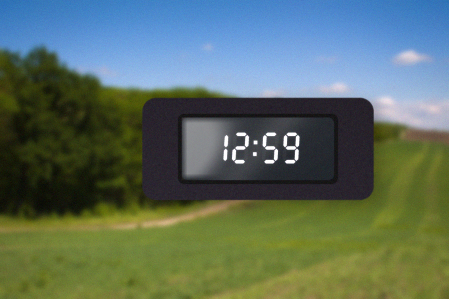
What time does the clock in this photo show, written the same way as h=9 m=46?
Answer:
h=12 m=59
